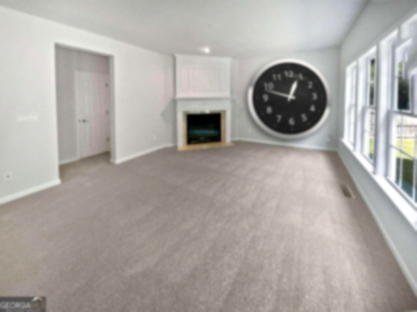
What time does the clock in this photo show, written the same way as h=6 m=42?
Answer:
h=12 m=48
